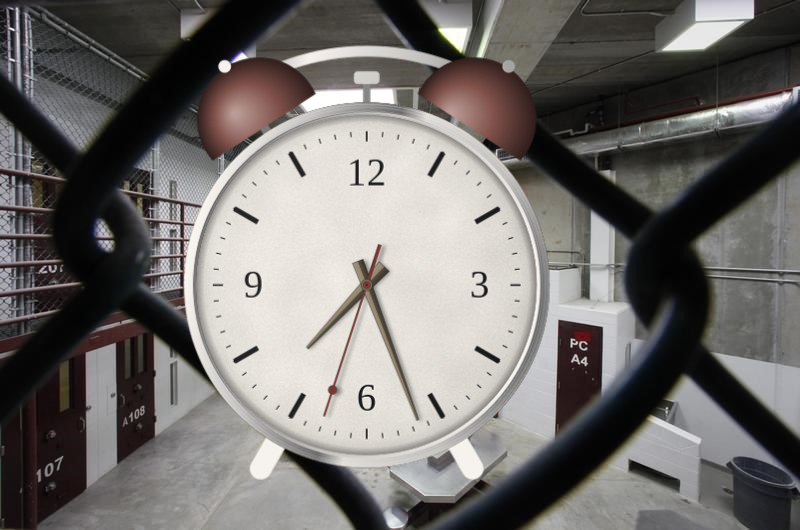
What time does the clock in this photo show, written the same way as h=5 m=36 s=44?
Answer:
h=7 m=26 s=33
